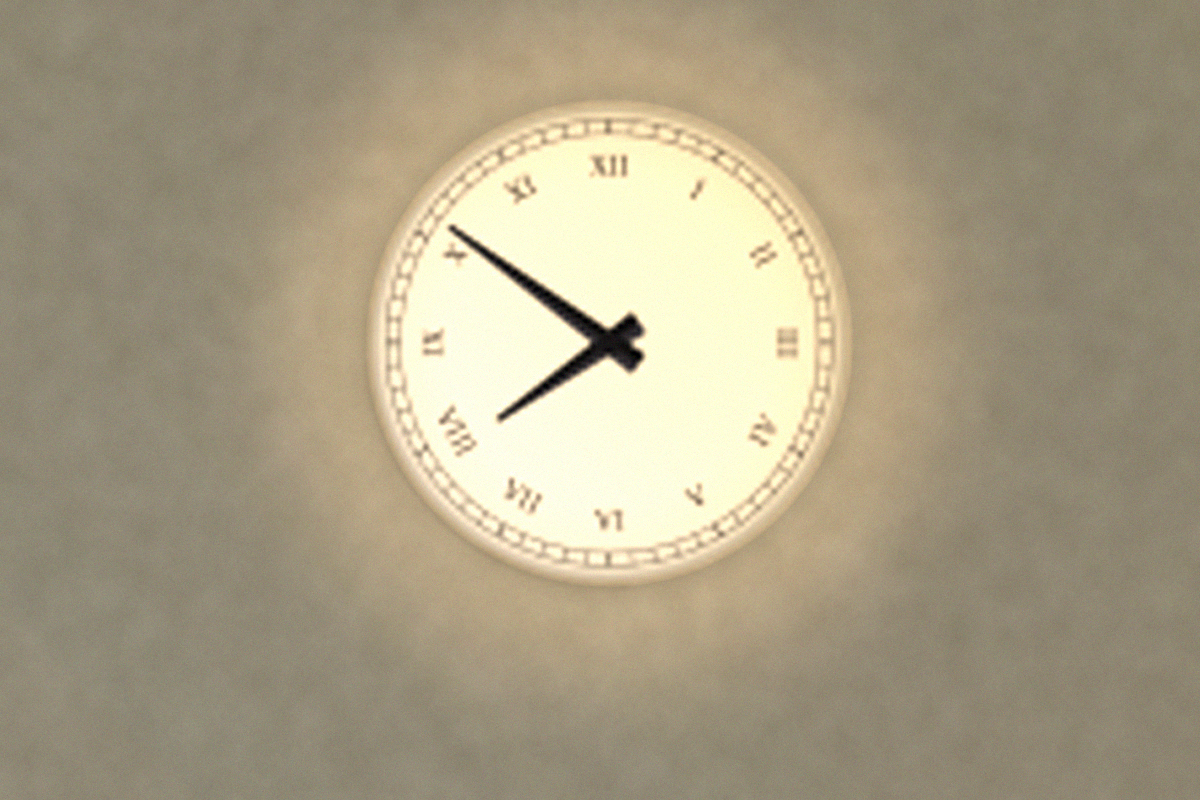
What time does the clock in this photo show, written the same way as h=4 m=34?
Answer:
h=7 m=51
